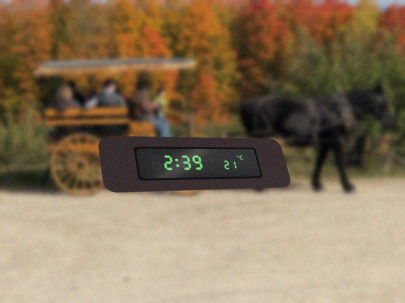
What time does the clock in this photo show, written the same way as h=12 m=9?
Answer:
h=2 m=39
